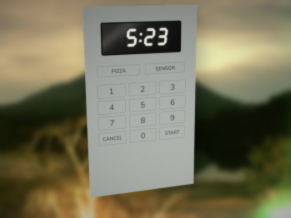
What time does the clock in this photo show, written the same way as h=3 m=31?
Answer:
h=5 m=23
